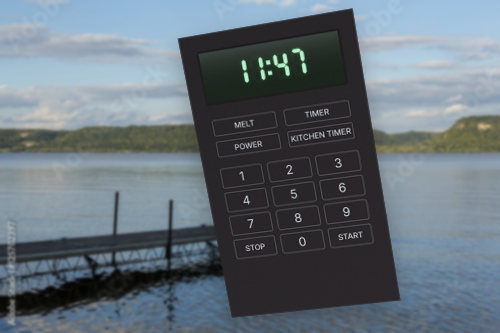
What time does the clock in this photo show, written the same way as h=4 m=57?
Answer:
h=11 m=47
